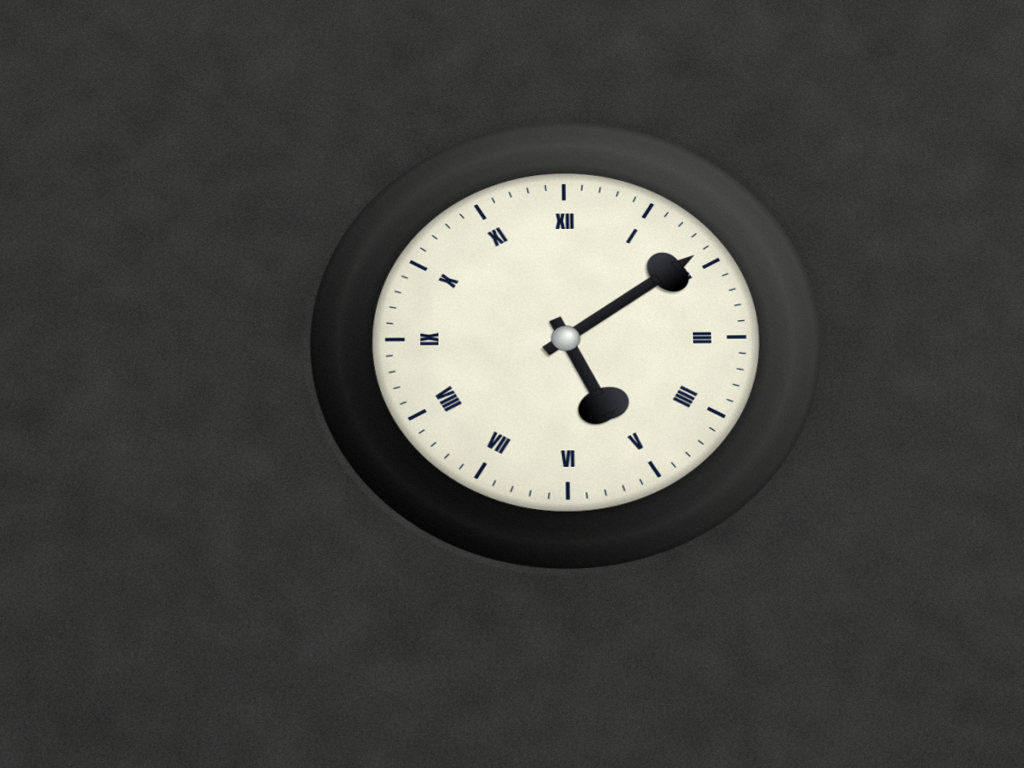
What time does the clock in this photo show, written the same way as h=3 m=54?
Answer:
h=5 m=9
